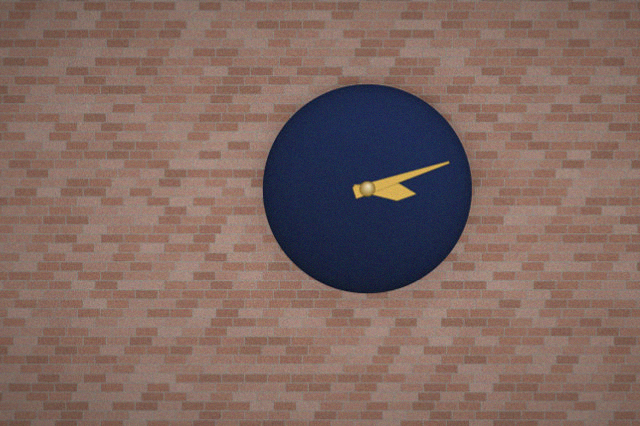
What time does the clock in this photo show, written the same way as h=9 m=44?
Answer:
h=3 m=12
